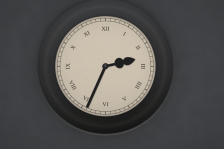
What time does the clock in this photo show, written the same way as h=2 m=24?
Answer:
h=2 m=34
